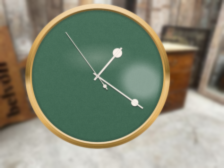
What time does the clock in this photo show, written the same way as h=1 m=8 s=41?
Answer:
h=1 m=20 s=54
